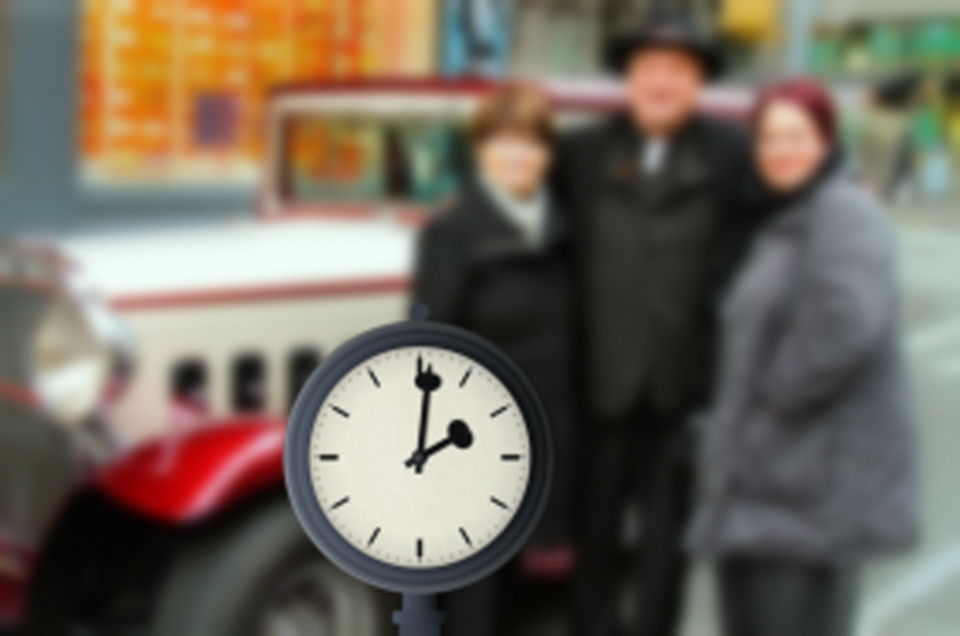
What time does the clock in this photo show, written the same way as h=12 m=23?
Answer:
h=2 m=1
